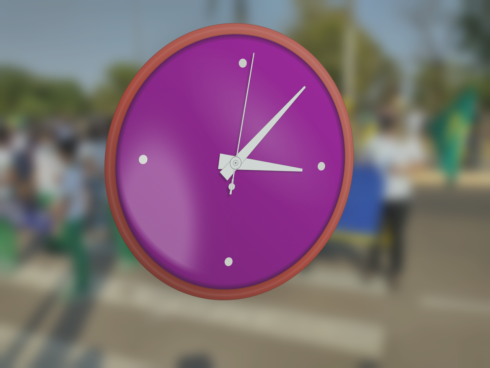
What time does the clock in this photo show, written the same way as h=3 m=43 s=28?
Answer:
h=3 m=7 s=1
